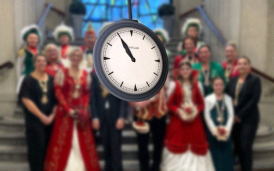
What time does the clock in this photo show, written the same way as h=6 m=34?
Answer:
h=10 m=55
